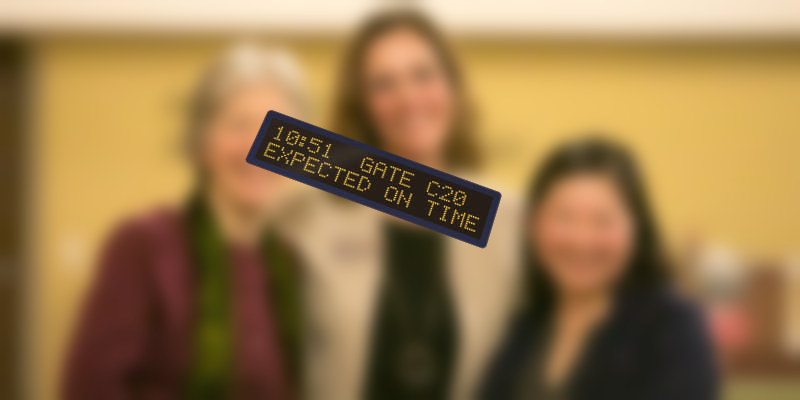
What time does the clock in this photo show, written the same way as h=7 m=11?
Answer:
h=10 m=51
